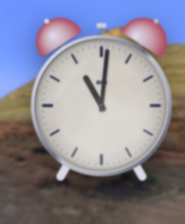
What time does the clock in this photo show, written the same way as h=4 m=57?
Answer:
h=11 m=1
